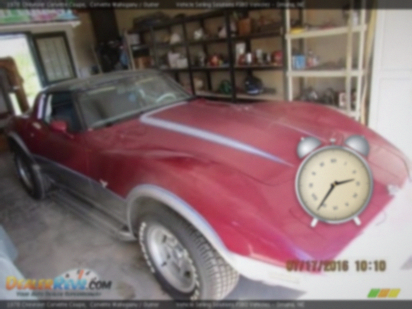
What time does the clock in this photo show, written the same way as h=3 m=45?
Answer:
h=2 m=36
